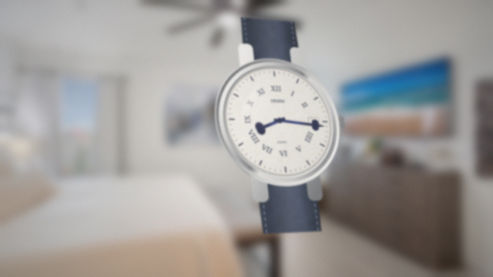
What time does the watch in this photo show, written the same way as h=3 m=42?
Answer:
h=8 m=16
